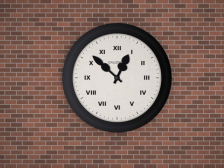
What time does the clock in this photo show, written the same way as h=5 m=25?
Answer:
h=12 m=52
